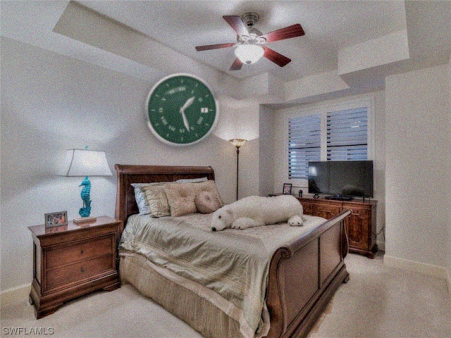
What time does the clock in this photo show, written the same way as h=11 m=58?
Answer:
h=1 m=27
